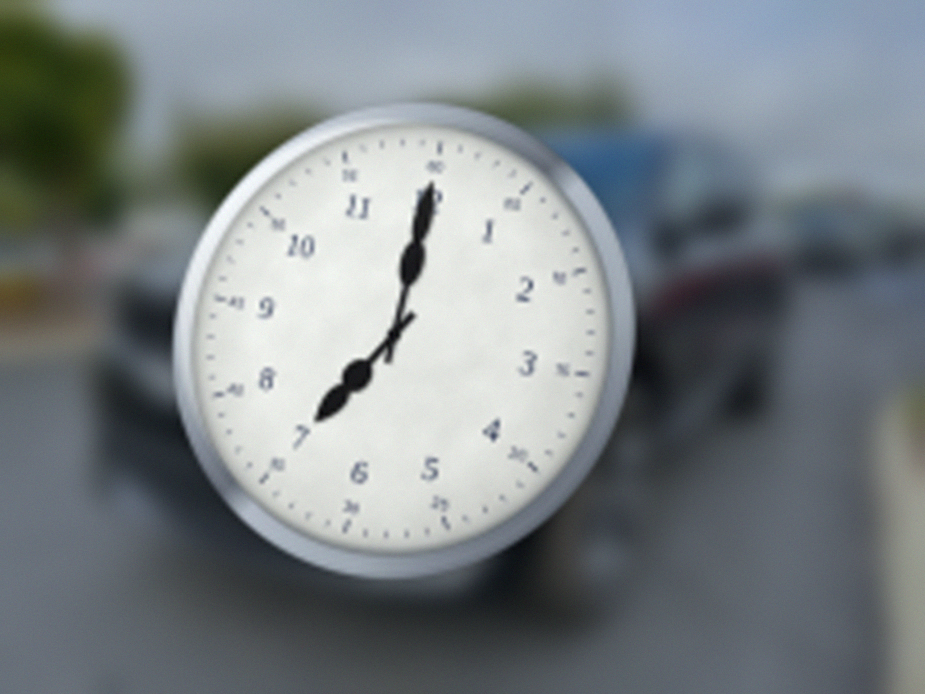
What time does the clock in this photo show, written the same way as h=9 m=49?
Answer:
h=7 m=0
